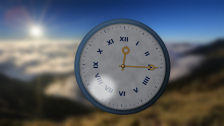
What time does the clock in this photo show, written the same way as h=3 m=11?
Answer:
h=12 m=15
